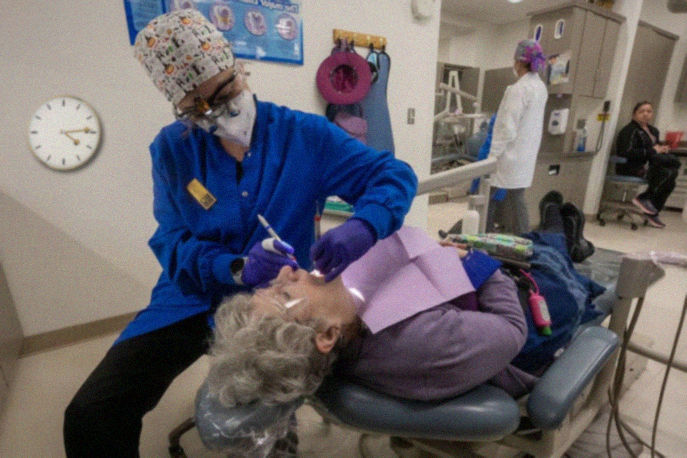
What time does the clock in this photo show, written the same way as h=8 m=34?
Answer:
h=4 m=14
